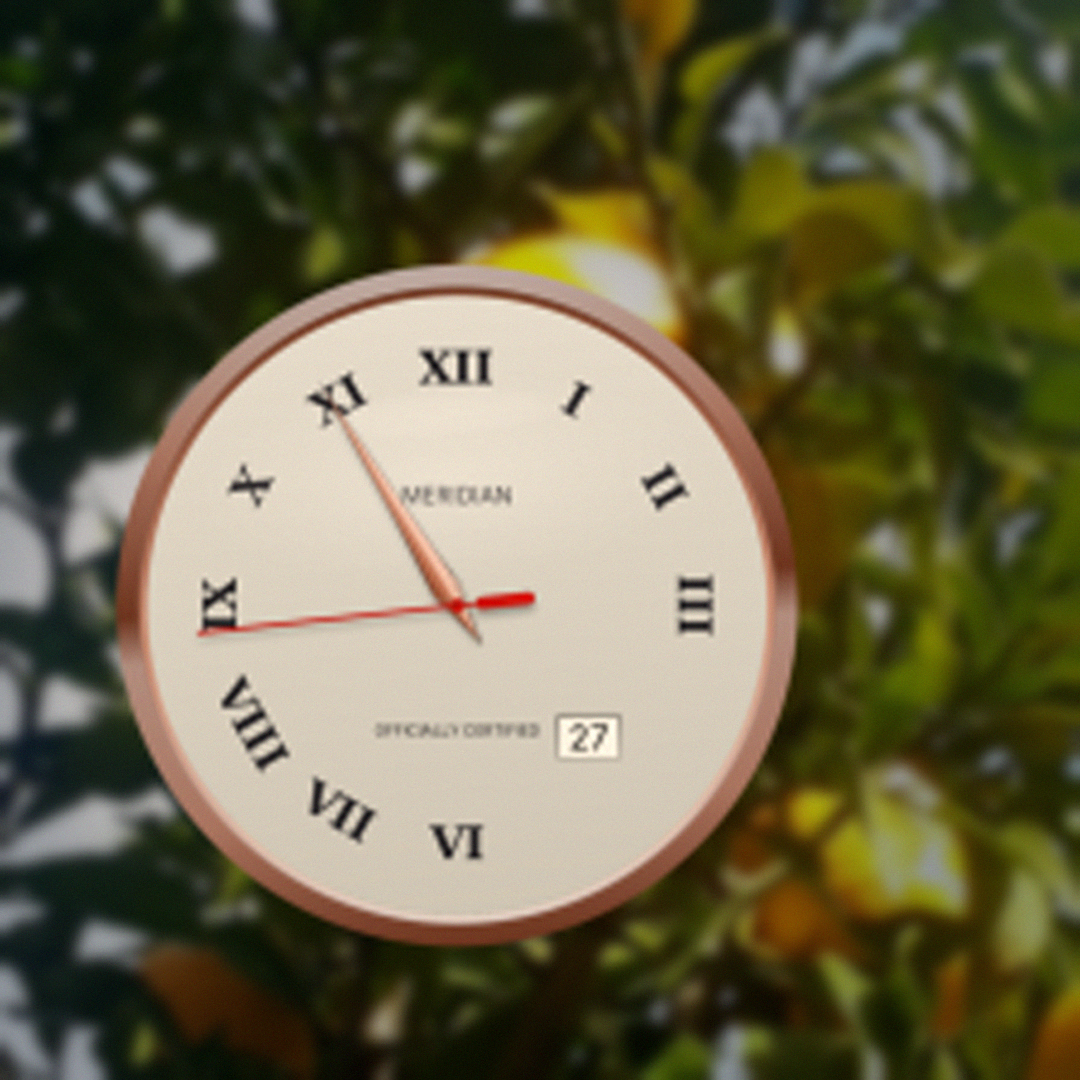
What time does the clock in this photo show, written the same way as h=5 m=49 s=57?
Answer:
h=10 m=54 s=44
